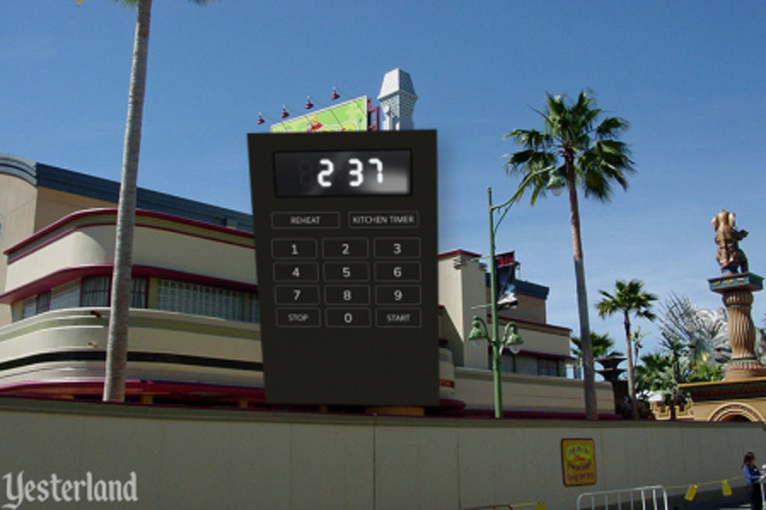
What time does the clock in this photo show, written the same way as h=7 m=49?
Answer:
h=2 m=37
